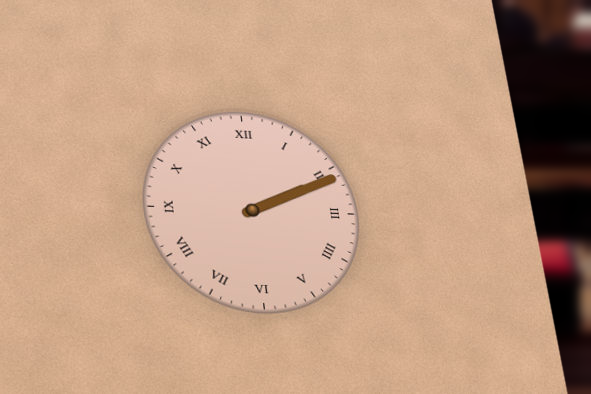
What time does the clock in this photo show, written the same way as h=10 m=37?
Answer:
h=2 m=11
